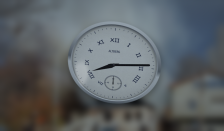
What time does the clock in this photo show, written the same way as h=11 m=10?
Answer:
h=8 m=14
